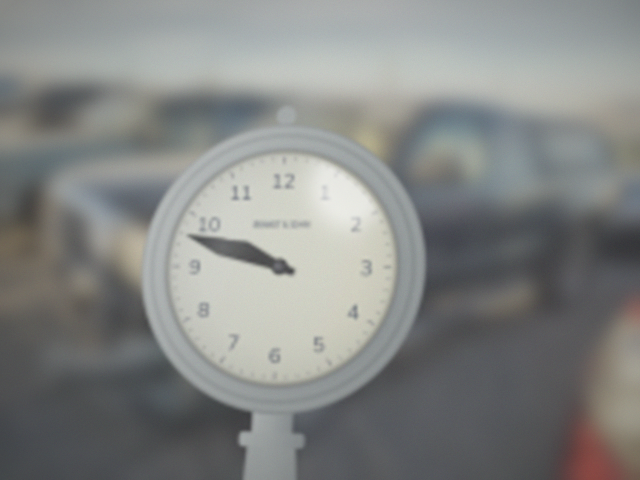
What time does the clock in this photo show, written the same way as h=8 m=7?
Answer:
h=9 m=48
